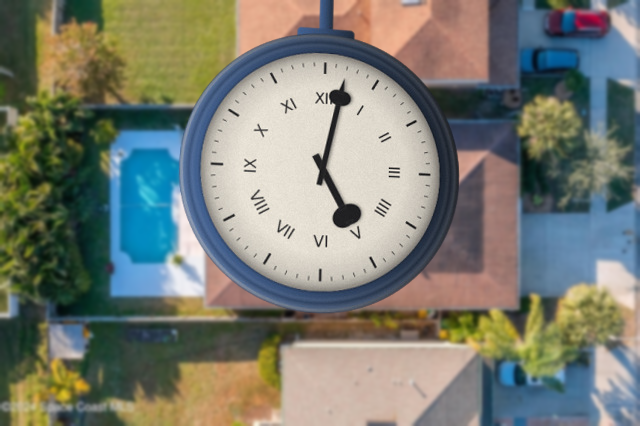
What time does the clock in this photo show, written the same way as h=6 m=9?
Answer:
h=5 m=2
